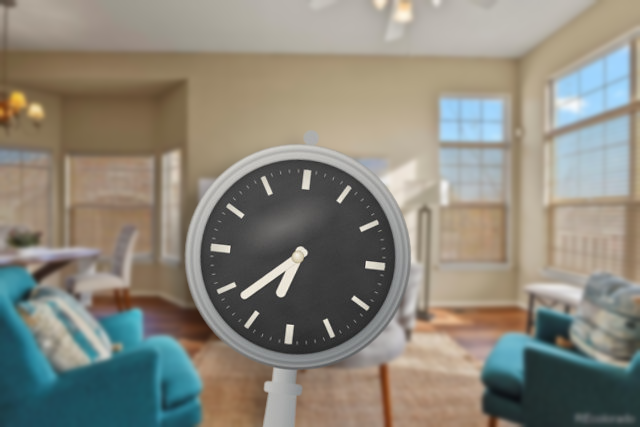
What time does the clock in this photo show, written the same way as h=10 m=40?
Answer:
h=6 m=38
